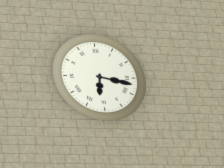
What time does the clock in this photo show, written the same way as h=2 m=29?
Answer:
h=6 m=17
